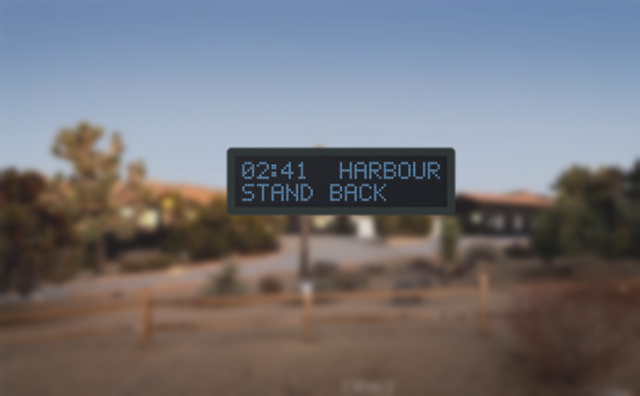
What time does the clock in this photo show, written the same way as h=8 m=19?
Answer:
h=2 m=41
